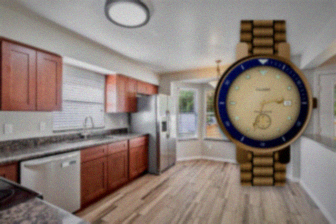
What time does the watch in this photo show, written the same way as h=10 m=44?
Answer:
h=2 m=33
